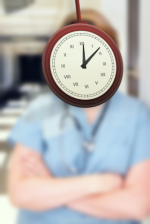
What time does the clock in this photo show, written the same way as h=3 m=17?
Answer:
h=12 m=8
